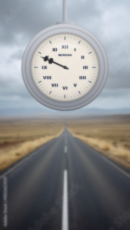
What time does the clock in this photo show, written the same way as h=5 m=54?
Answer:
h=9 m=49
